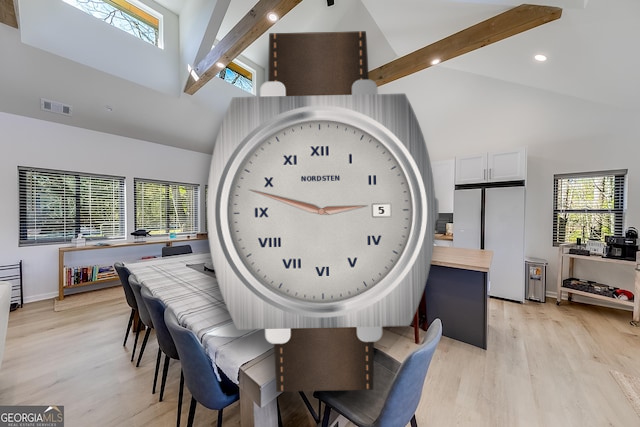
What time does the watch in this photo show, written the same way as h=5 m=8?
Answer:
h=2 m=48
